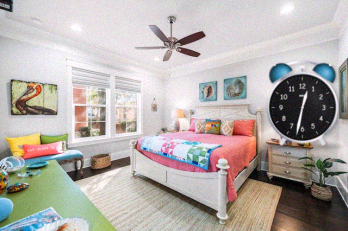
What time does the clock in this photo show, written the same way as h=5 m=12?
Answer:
h=12 m=32
